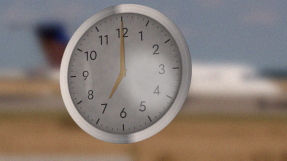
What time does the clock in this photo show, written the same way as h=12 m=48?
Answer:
h=7 m=0
